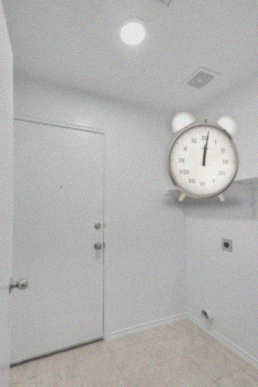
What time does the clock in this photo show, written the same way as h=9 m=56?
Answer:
h=12 m=1
